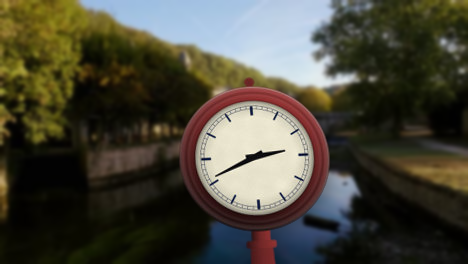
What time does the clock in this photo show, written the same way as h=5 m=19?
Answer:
h=2 m=41
